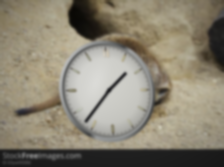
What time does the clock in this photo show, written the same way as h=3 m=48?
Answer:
h=1 m=37
